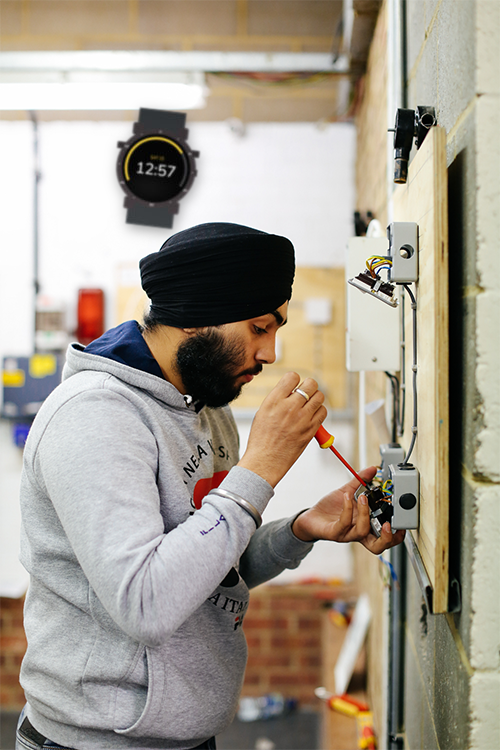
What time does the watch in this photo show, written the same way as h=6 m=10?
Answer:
h=12 m=57
